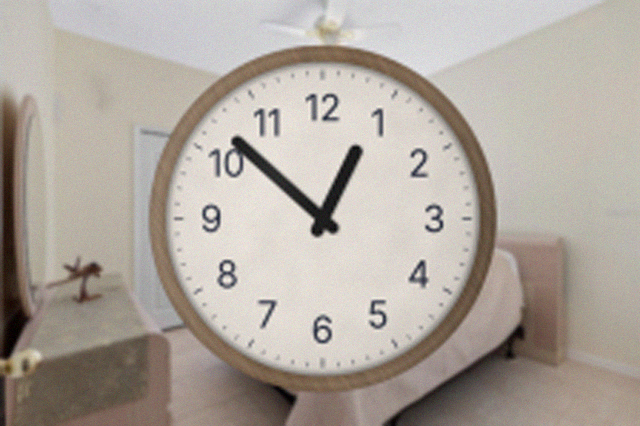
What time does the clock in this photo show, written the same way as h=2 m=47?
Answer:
h=12 m=52
